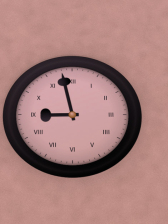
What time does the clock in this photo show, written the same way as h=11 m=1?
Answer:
h=8 m=58
